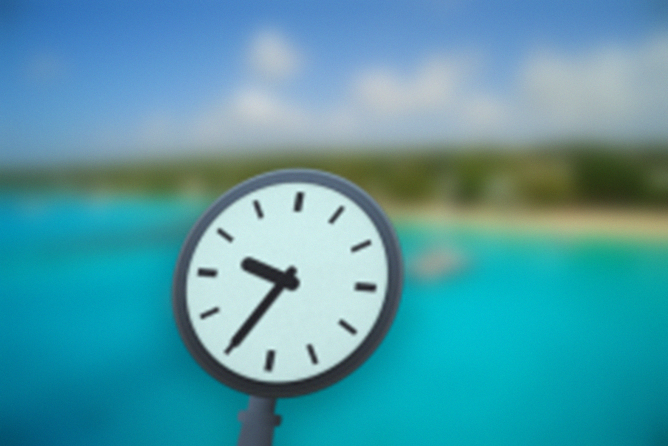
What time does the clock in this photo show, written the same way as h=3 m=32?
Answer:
h=9 m=35
